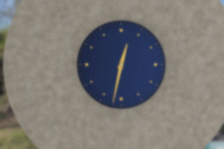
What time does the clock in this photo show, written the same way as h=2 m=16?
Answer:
h=12 m=32
